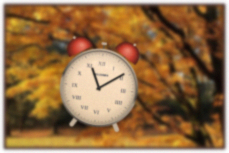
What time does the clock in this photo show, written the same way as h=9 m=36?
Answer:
h=11 m=9
